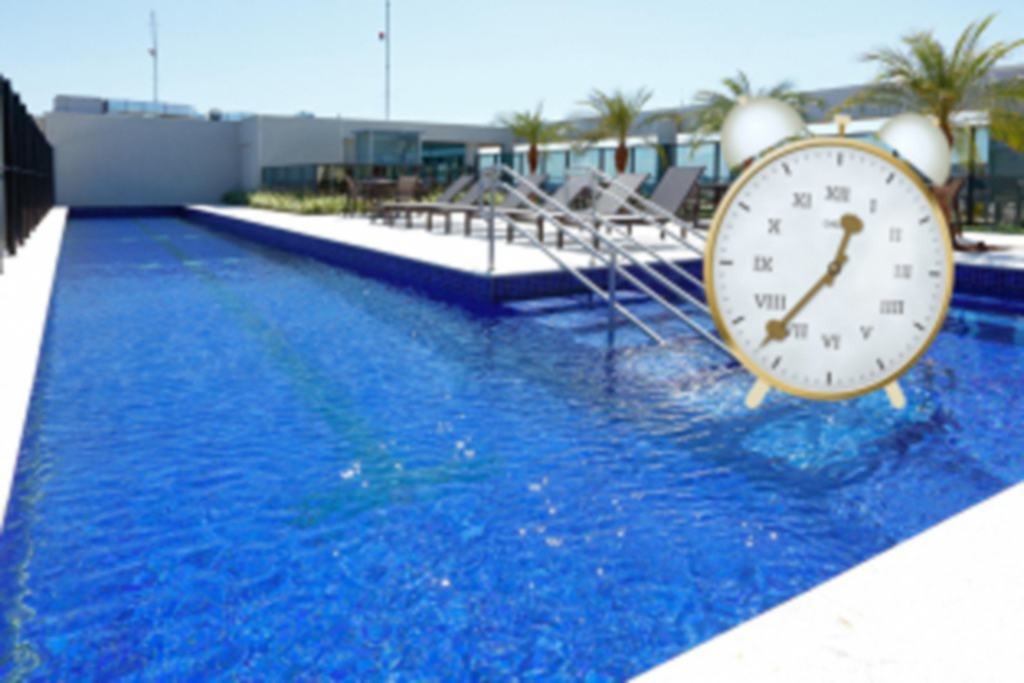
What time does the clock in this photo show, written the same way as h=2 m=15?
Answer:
h=12 m=37
